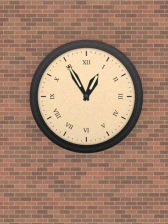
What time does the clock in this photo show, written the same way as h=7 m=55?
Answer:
h=12 m=55
